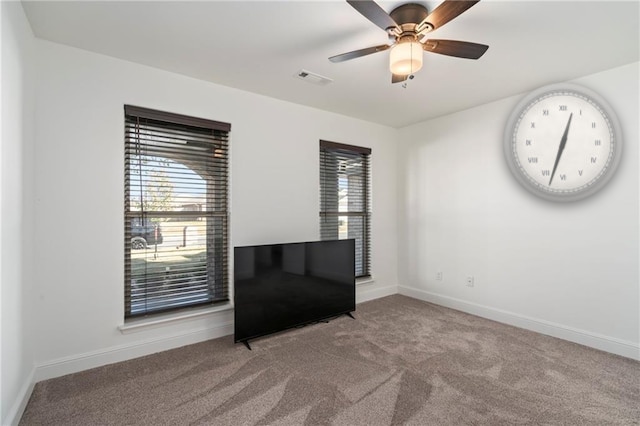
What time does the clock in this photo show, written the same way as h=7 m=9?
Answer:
h=12 m=33
